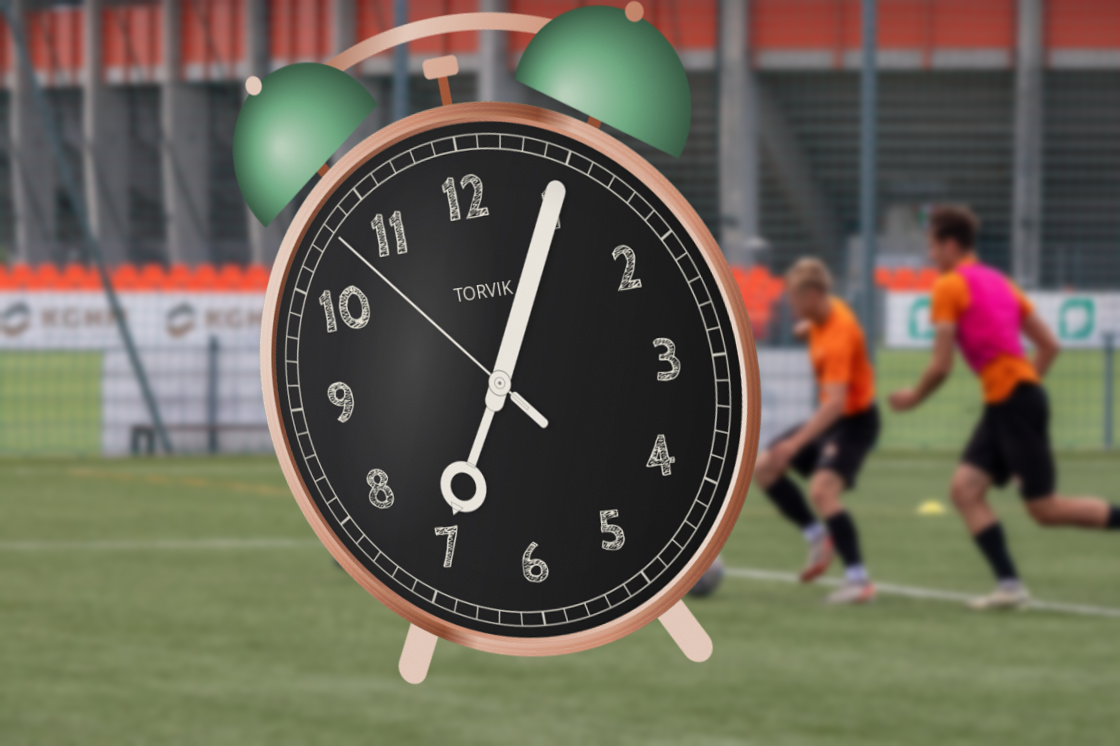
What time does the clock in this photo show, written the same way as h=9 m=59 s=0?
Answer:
h=7 m=4 s=53
